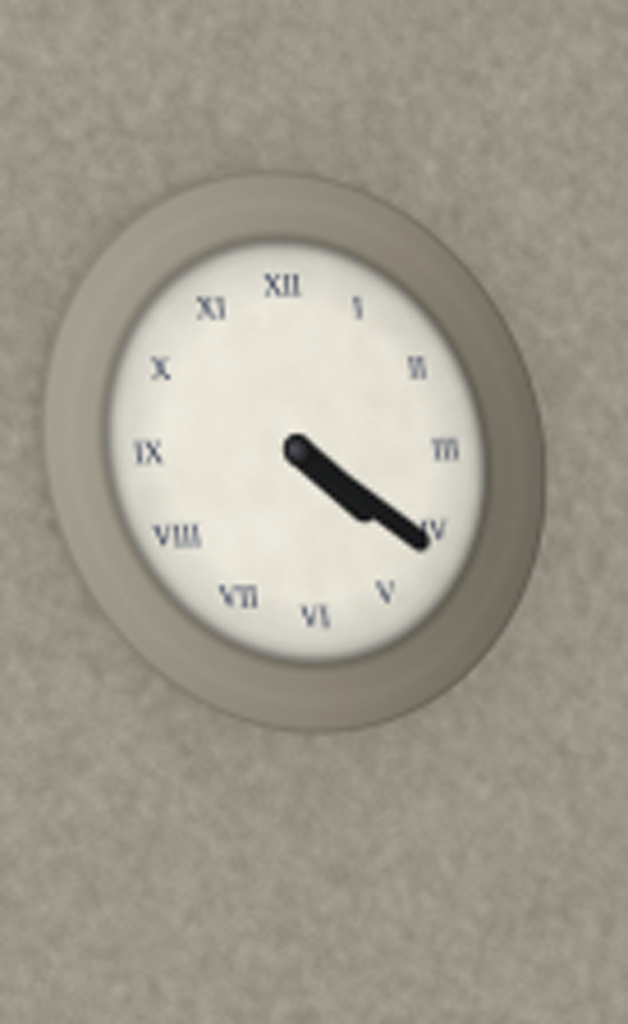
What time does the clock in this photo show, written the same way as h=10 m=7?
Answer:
h=4 m=21
